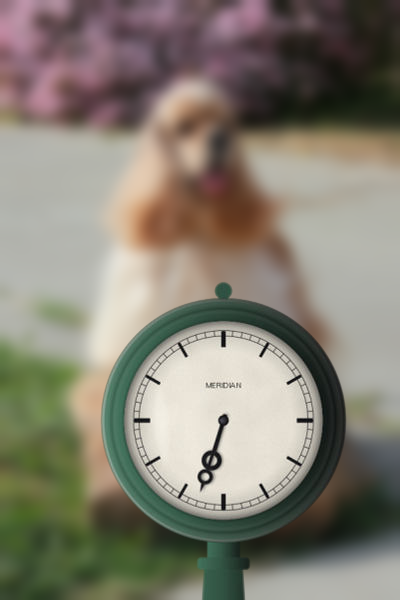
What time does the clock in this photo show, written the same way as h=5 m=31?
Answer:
h=6 m=33
